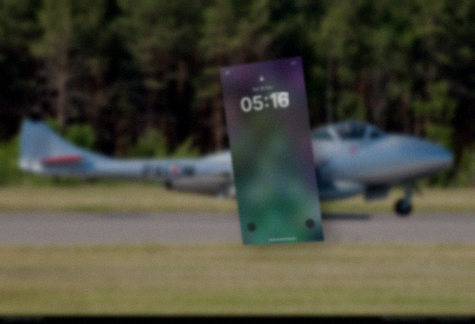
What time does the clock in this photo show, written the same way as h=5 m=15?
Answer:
h=5 m=16
